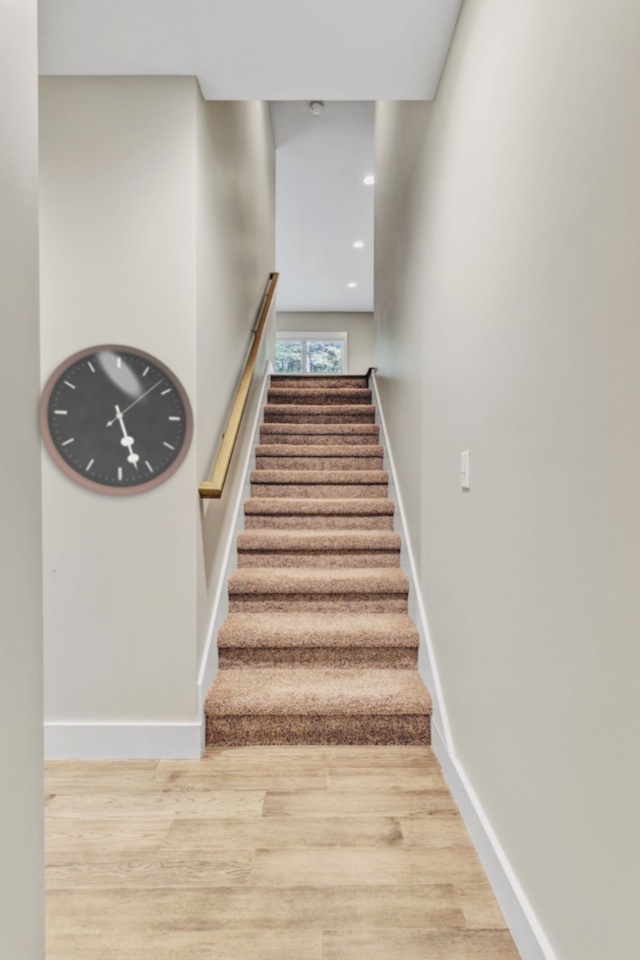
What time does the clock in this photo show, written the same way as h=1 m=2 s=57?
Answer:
h=5 m=27 s=8
